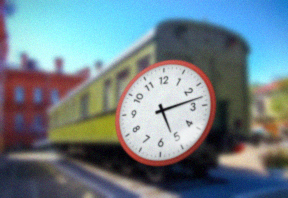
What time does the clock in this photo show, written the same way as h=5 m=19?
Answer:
h=5 m=13
